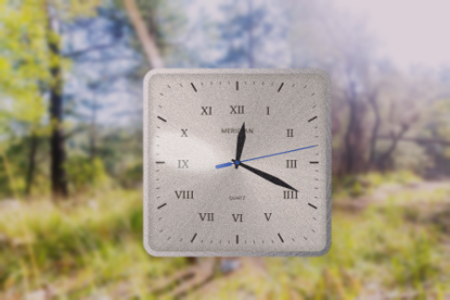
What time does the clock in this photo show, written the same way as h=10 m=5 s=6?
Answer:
h=12 m=19 s=13
